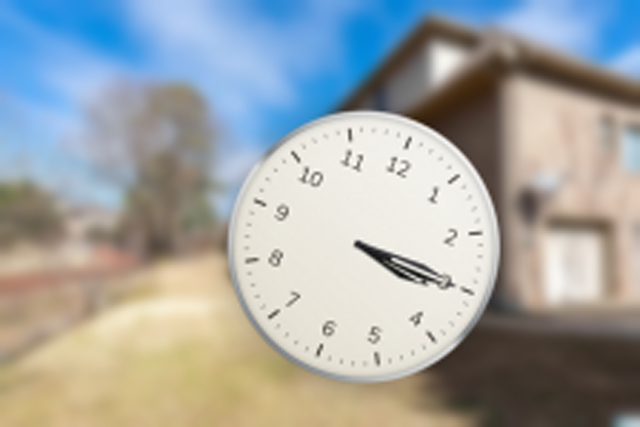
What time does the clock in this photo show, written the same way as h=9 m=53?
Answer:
h=3 m=15
